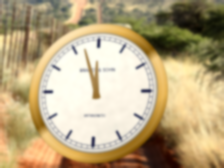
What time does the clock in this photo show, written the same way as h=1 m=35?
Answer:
h=11 m=57
